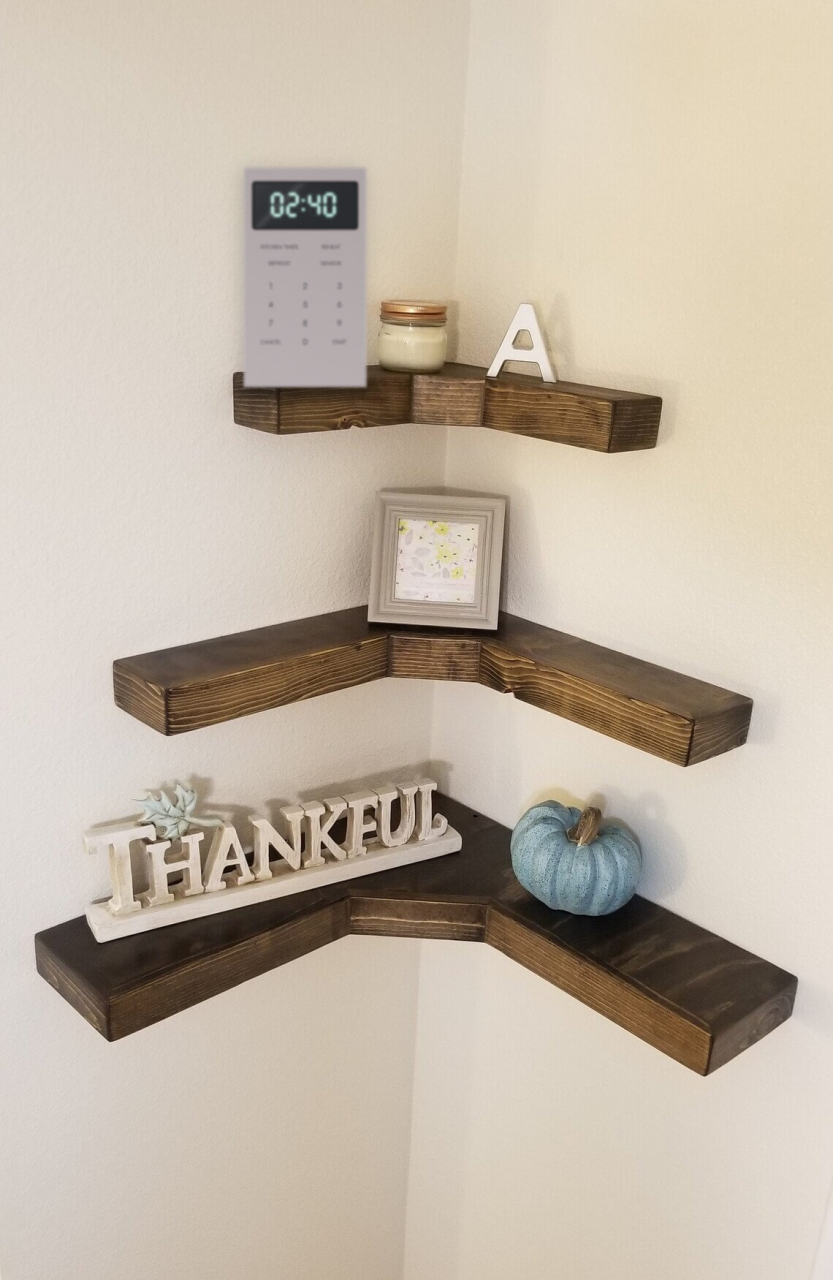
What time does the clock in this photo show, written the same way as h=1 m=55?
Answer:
h=2 m=40
